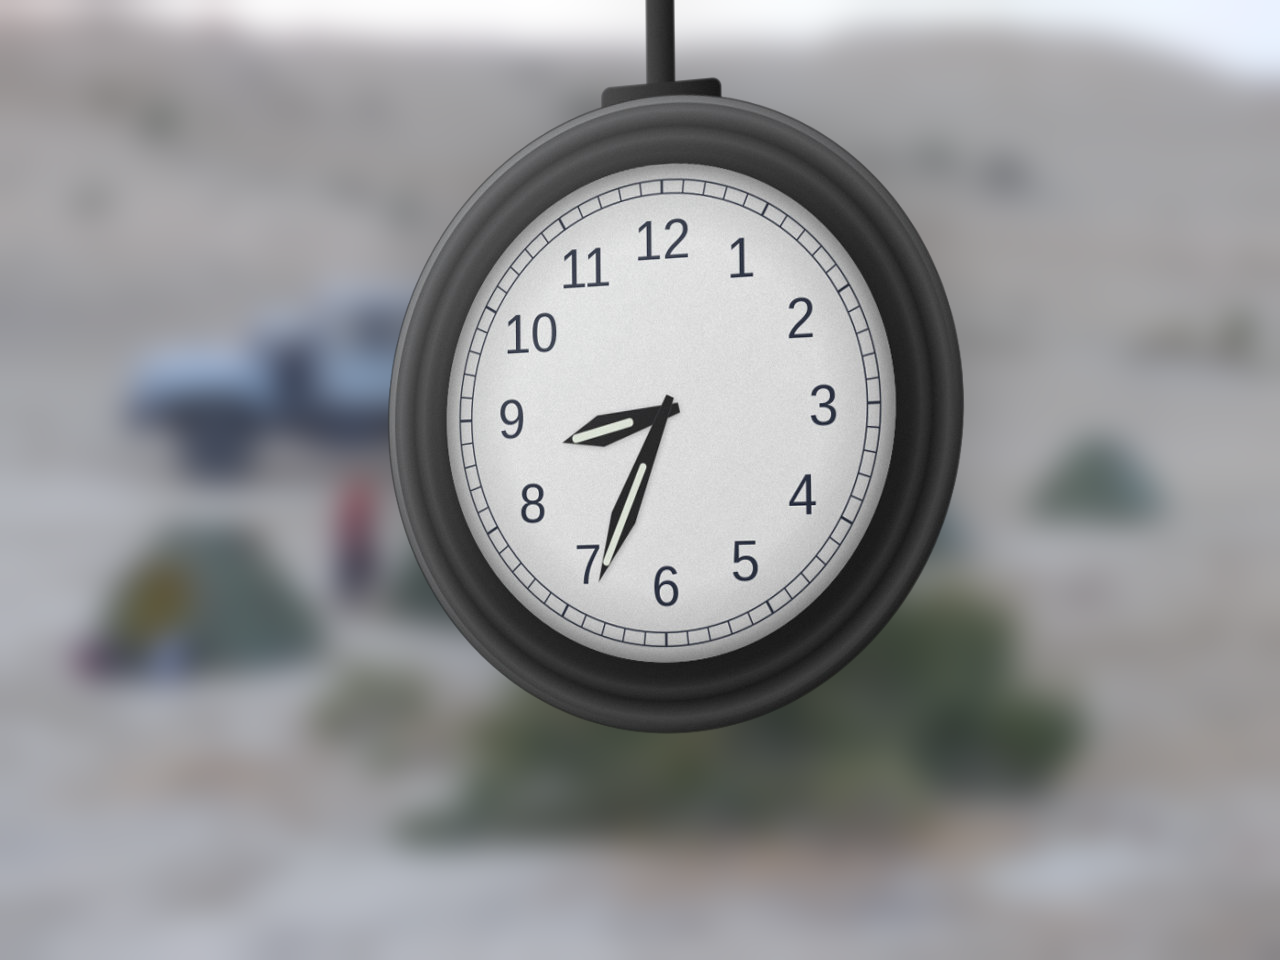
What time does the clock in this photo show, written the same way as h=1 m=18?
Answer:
h=8 m=34
